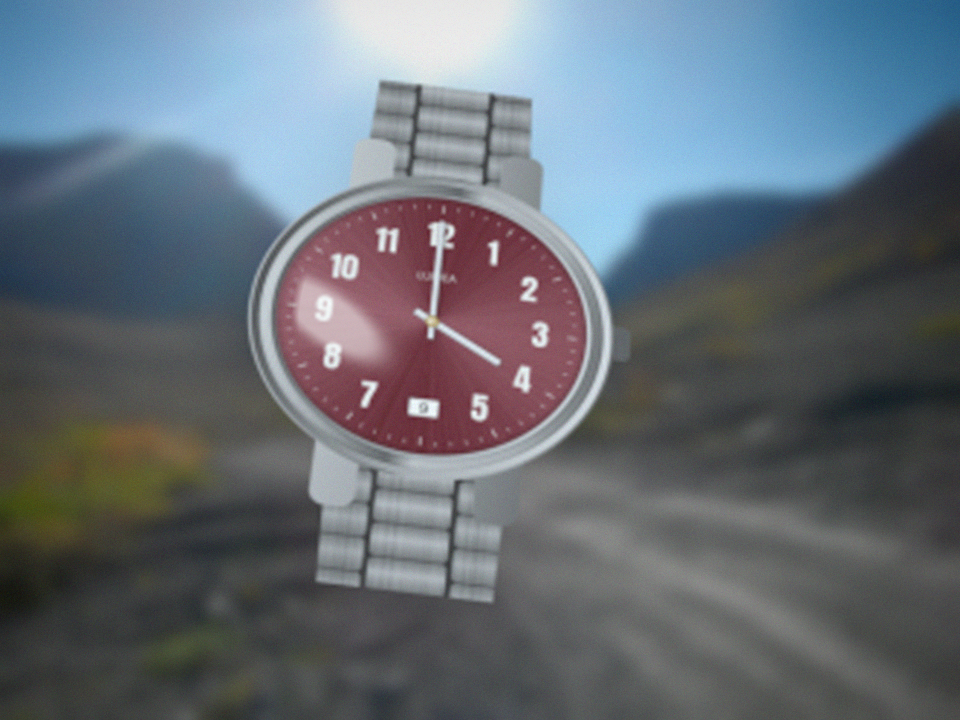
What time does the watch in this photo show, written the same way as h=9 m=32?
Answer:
h=4 m=0
